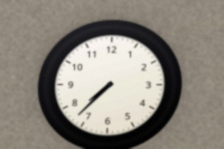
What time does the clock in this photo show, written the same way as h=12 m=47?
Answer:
h=7 m=37
